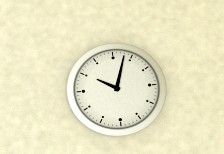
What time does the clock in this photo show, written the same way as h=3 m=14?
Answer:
h=10 m=3
